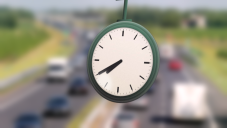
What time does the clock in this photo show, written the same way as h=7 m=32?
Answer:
h=7 m=40
